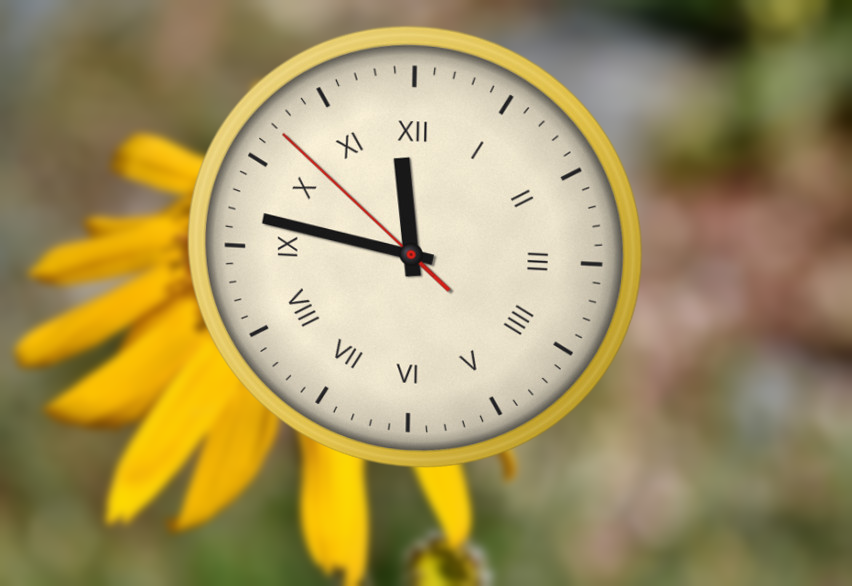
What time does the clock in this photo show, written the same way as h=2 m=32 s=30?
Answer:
h=11 m=46 s=52
